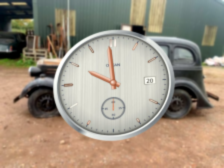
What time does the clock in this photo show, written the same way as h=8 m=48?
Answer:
h=9 m=59
